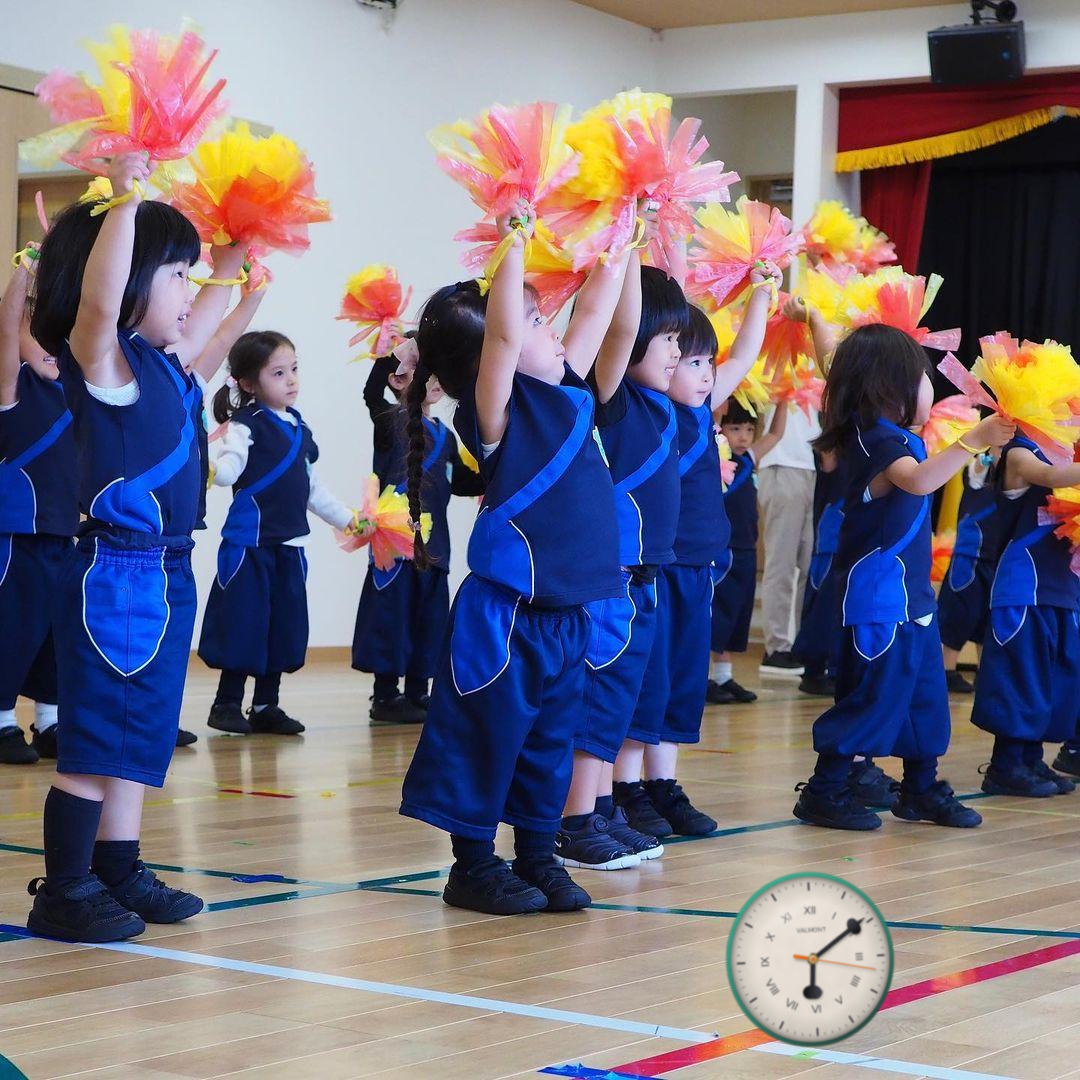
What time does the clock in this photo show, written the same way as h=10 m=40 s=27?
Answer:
h=6 m=9 s=17
